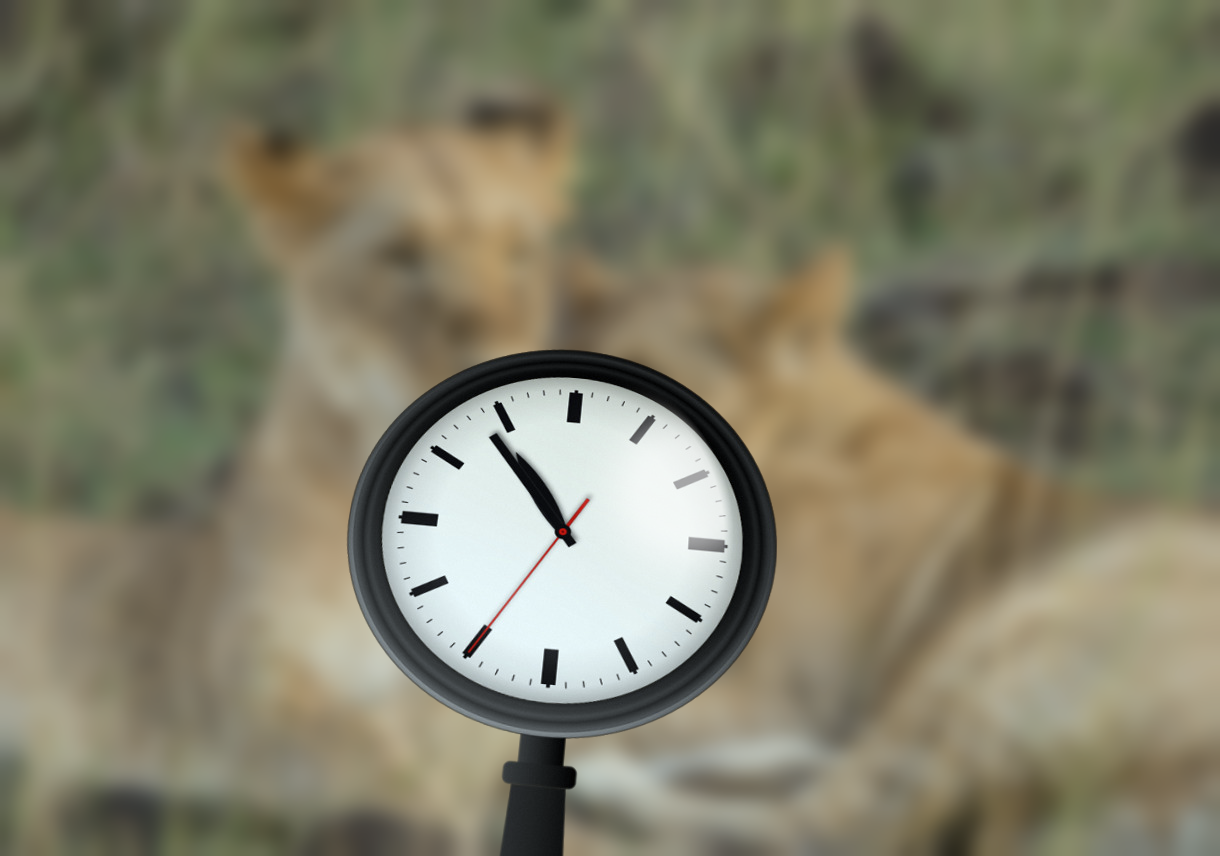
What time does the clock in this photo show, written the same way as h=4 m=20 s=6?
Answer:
h=10 m=53 s=35
